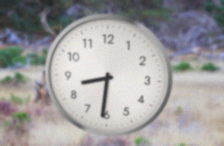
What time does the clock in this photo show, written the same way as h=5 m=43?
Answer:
h=8 m=31
